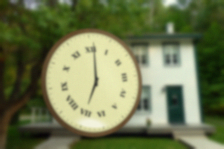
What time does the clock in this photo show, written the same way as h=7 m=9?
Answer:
h=7 m=1
